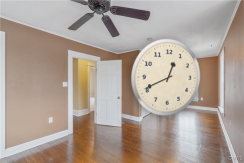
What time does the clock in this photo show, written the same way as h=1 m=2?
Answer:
h=12 m=41
